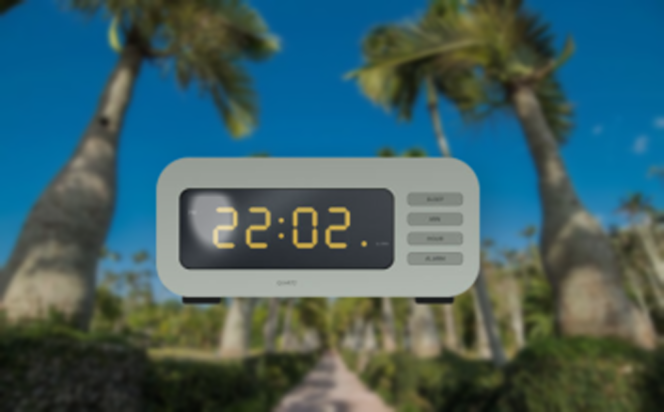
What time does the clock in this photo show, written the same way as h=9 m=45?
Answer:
h=22 m=2
